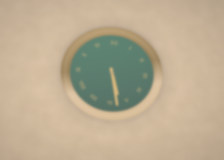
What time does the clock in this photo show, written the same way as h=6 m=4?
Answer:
h=5 m=28
